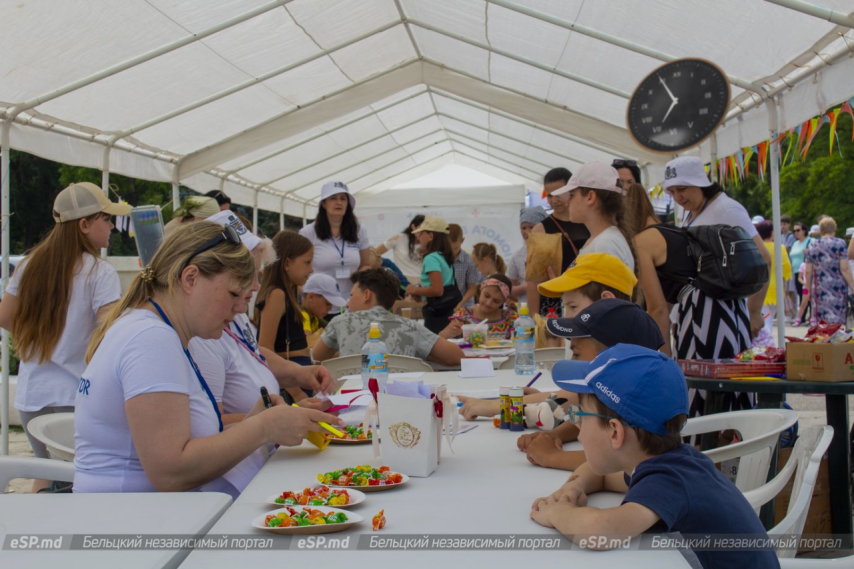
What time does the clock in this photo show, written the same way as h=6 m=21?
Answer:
h=6 m=55
